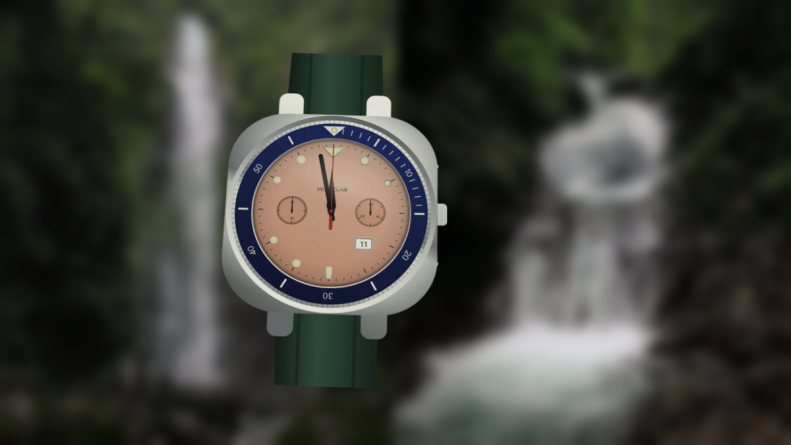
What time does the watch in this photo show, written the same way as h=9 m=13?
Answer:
h=11 m=58
